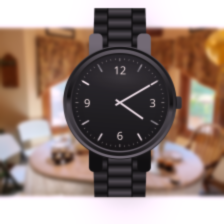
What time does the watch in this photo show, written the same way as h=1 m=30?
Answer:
h=4 m=10
